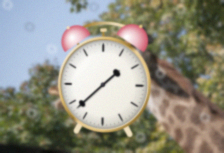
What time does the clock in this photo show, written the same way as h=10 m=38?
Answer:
h=1 m=38
